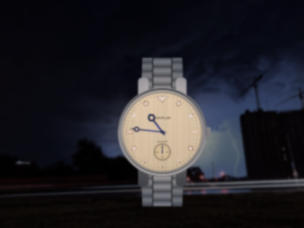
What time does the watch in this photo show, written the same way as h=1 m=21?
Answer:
h=10 m=46
